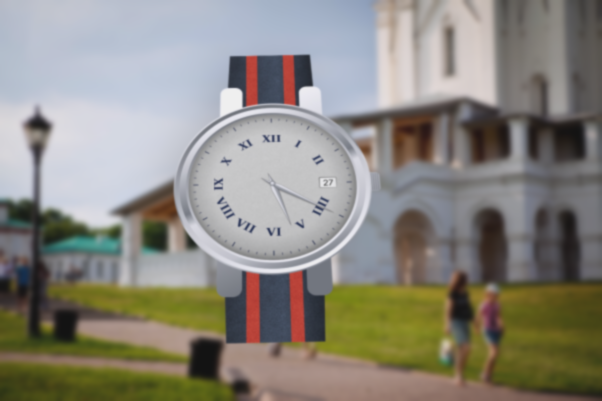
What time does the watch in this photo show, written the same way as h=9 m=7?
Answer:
h=5 m=20
